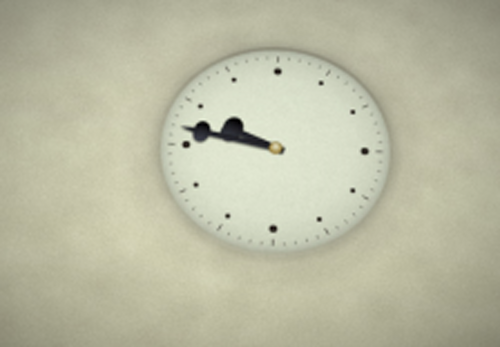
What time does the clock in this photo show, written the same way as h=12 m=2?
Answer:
h=9 m=47
